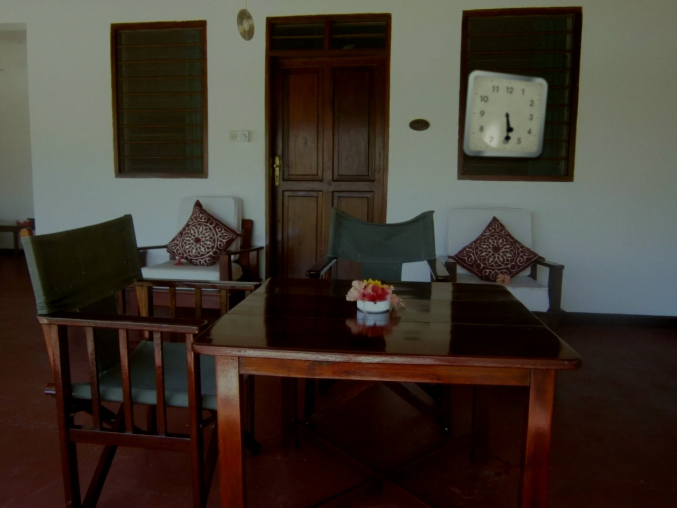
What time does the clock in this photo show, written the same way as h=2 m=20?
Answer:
h=5 m=29
